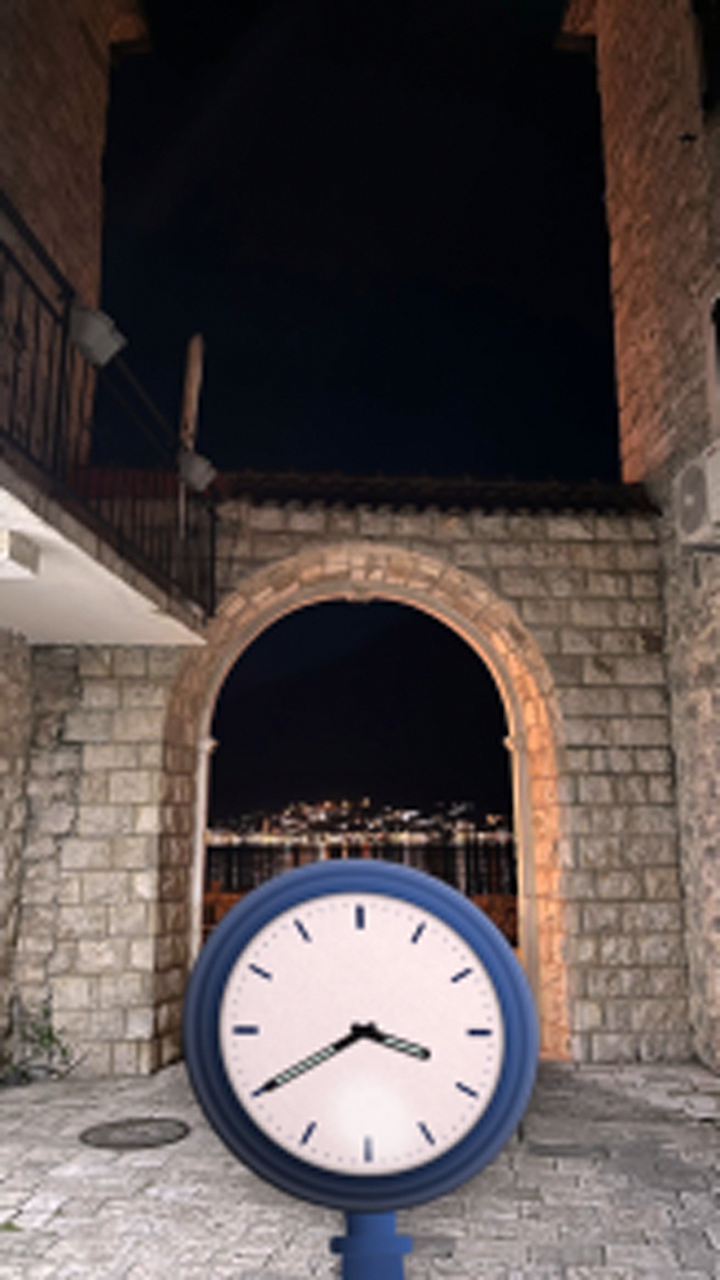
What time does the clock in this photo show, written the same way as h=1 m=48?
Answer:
h=3 m=40
